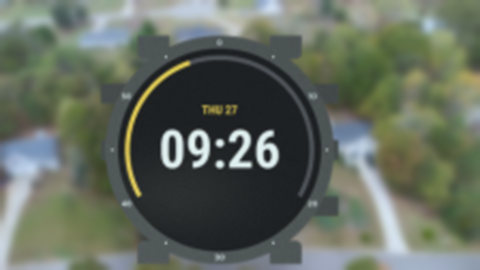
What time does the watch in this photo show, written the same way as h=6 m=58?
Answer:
h=9 m=26
